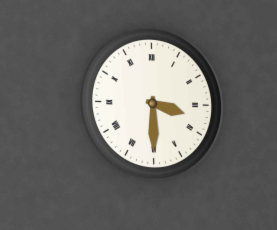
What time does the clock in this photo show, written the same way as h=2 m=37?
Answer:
h=3 m=30
